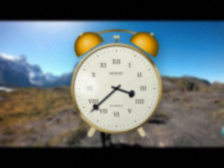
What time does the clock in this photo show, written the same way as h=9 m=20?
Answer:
h=3 m=38
